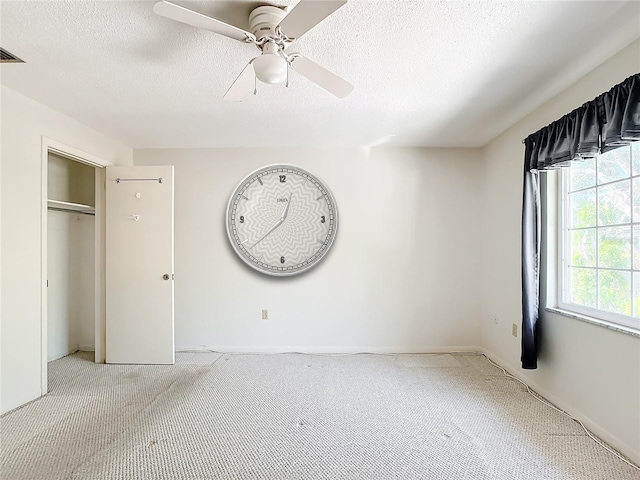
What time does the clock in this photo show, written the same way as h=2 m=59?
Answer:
h=12 m=38
